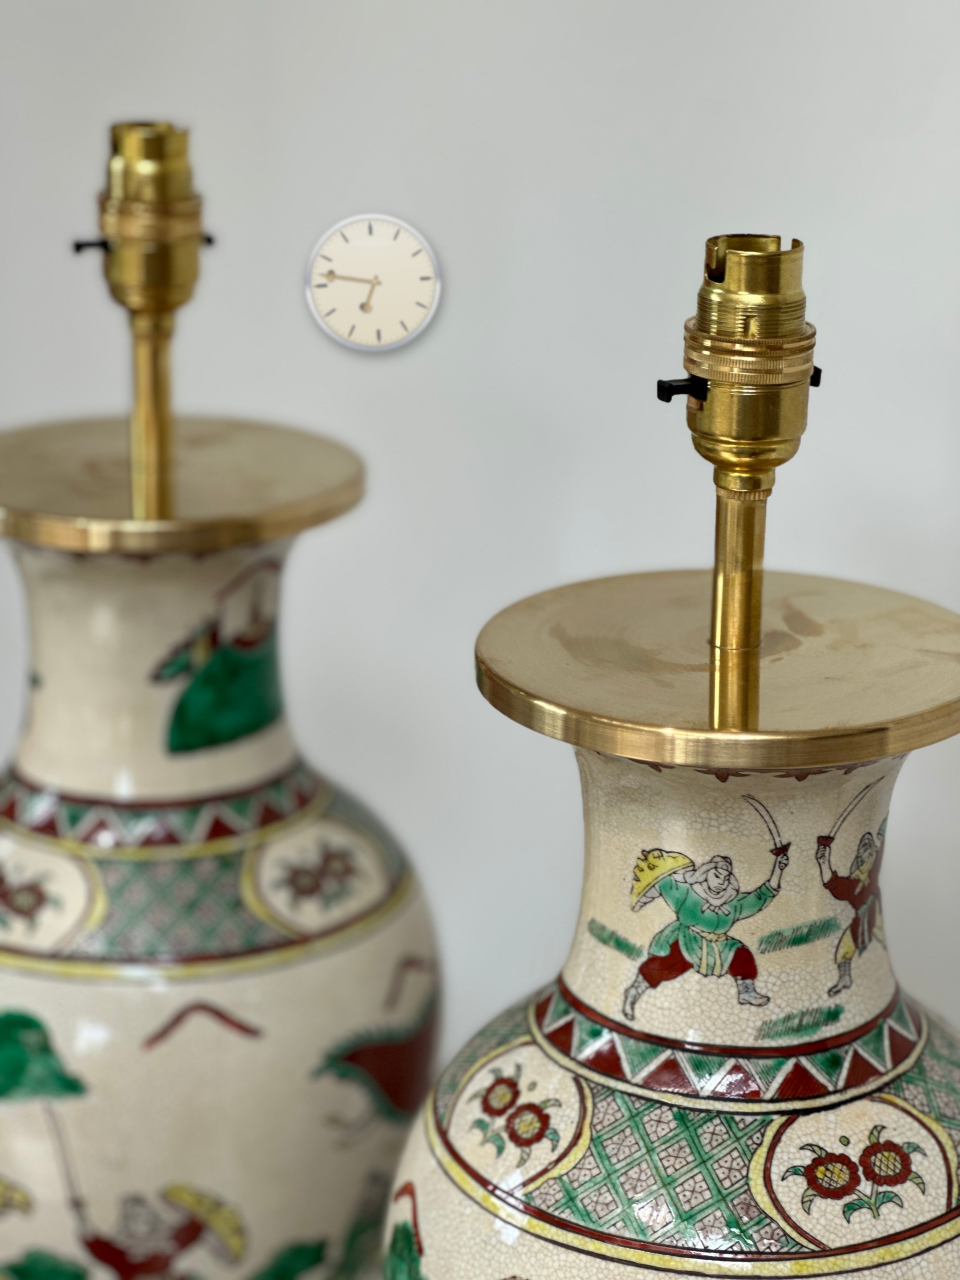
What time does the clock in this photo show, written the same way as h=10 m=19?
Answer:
h=6 m=47
